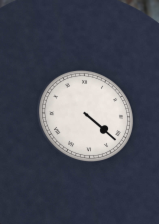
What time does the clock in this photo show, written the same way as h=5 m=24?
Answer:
h=4 m=22
